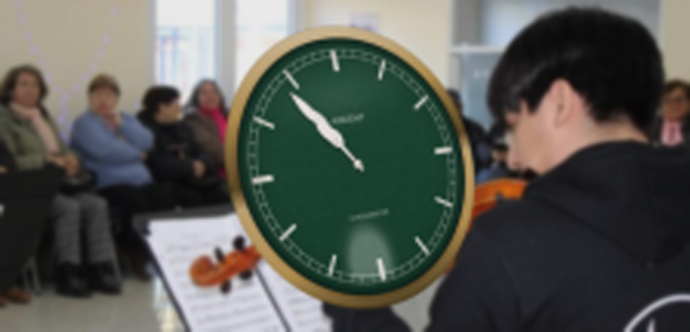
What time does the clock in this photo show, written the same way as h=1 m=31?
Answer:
h=10 m=54
